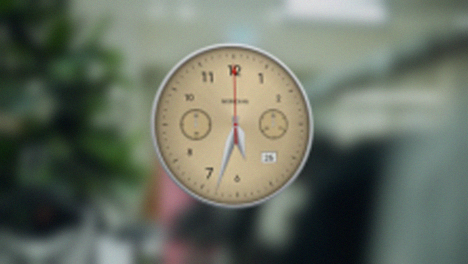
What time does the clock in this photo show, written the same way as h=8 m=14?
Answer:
h=5 m=33
